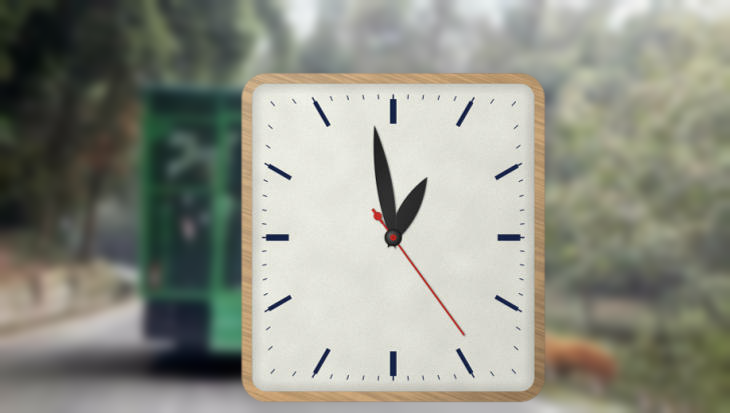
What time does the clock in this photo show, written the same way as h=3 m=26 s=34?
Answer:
h=12 m=58 s=24
